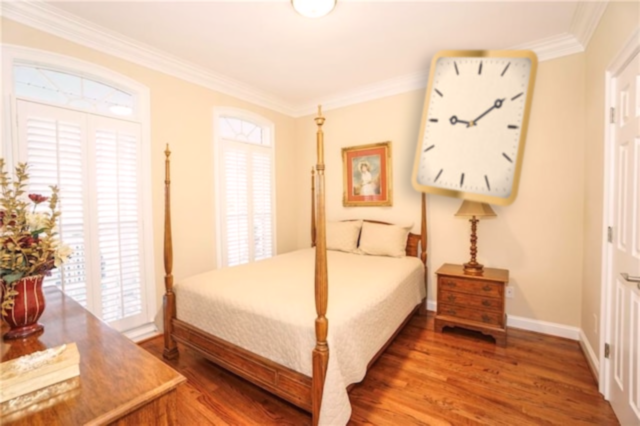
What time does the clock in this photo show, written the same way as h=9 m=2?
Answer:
h=9 m=9
